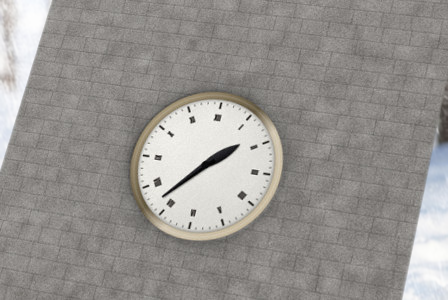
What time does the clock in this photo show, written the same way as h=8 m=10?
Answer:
h=1 m=37
